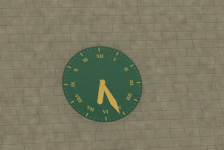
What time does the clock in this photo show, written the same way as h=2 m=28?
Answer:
h=6 m=26
